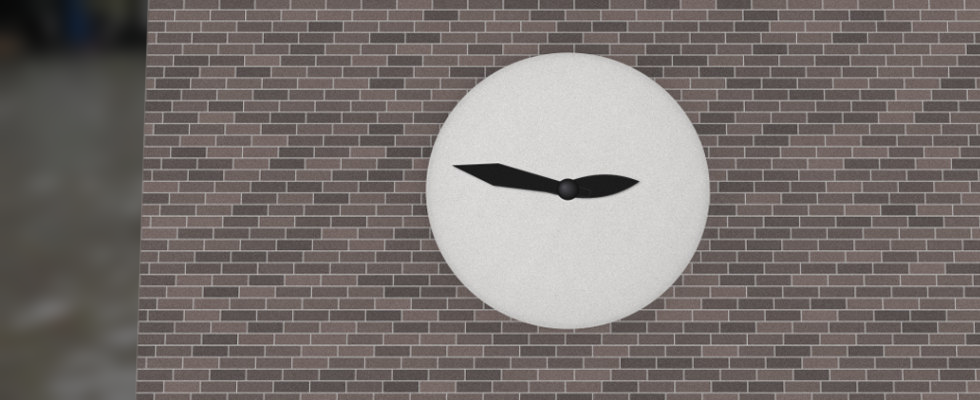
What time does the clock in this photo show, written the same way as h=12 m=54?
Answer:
h=2 m=47
